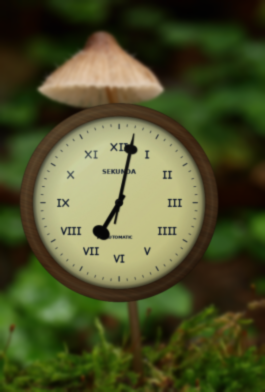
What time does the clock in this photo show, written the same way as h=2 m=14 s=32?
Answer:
h=7 m=2 s=2
